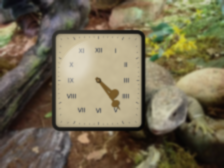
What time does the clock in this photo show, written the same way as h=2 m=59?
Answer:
h=4 m=24
